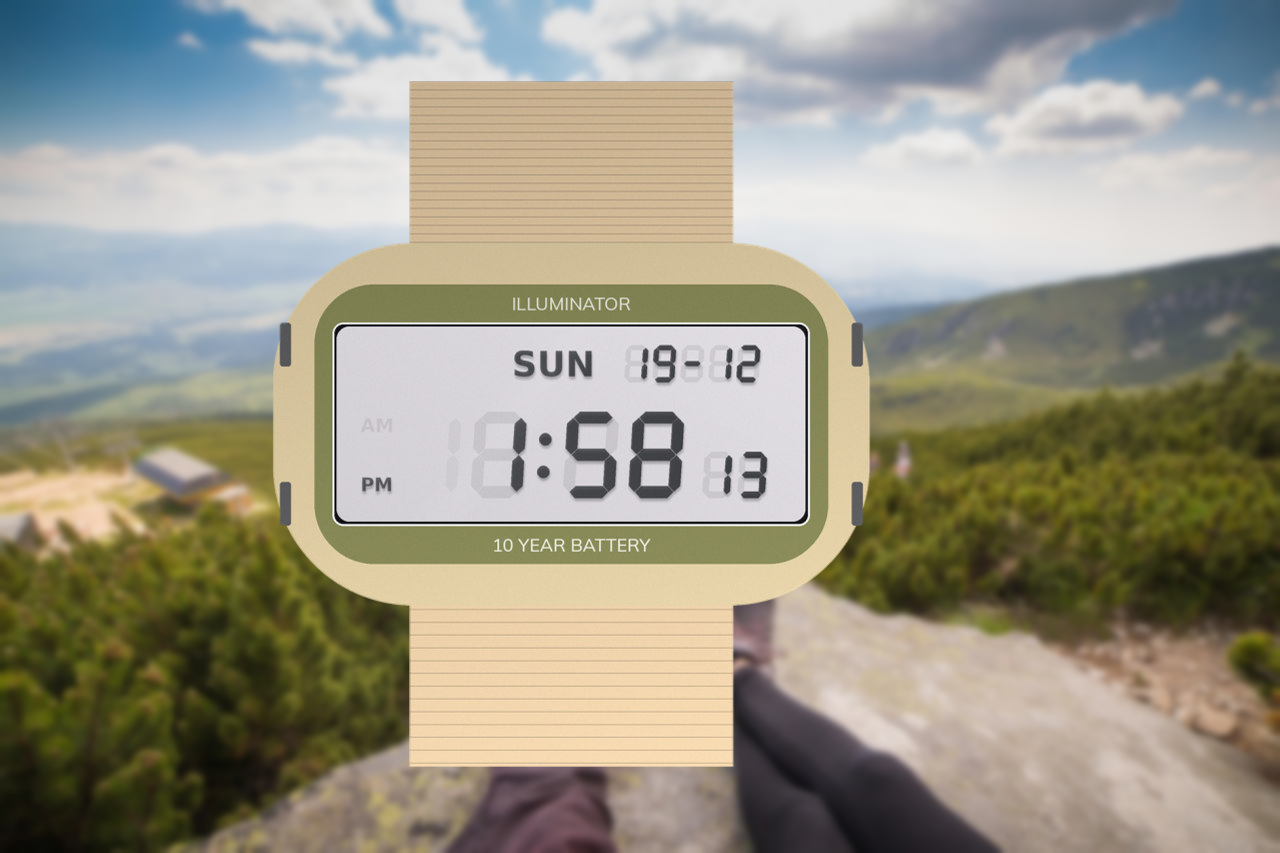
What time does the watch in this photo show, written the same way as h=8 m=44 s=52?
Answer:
h=1 m=58 s=13
